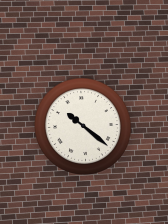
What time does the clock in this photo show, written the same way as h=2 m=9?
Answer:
h=10 m=22
